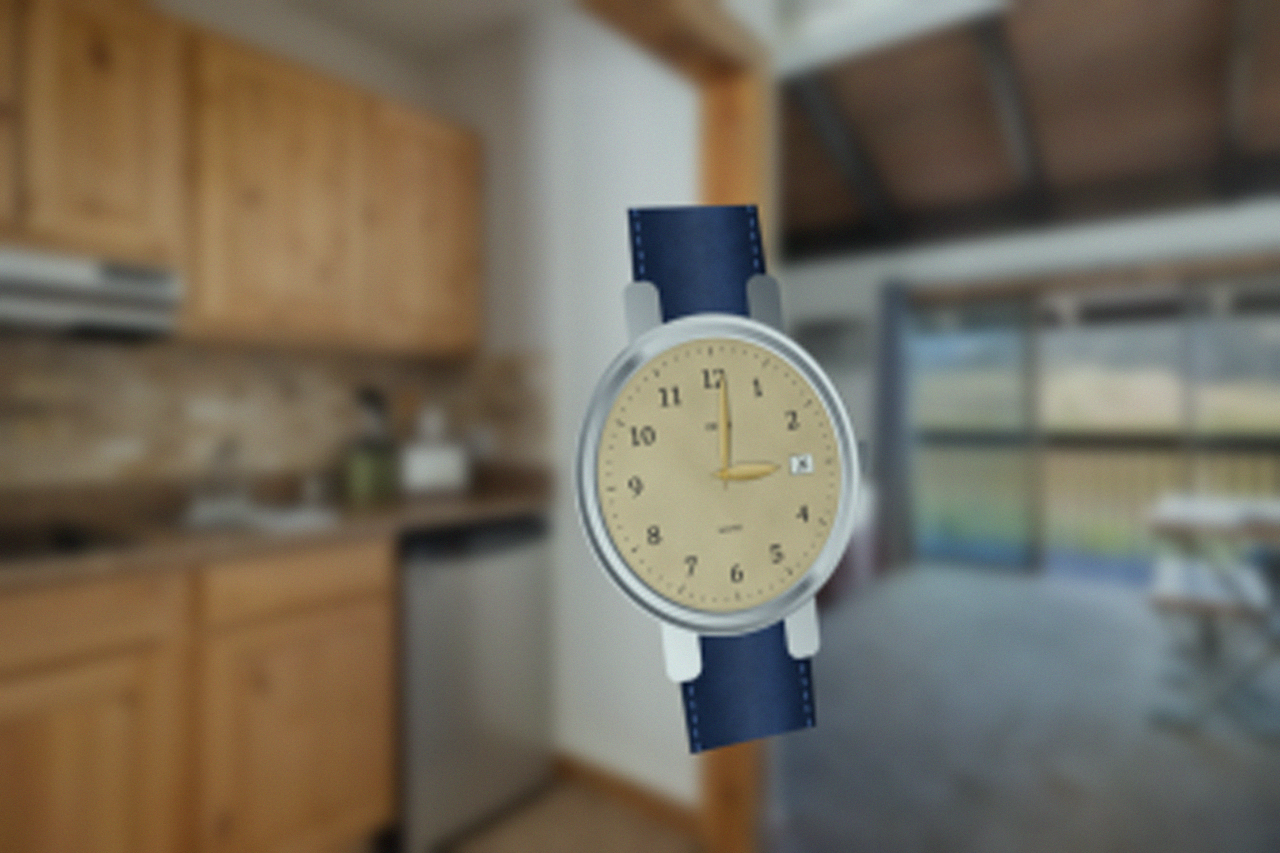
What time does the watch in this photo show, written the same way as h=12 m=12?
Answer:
h=3 m=1
